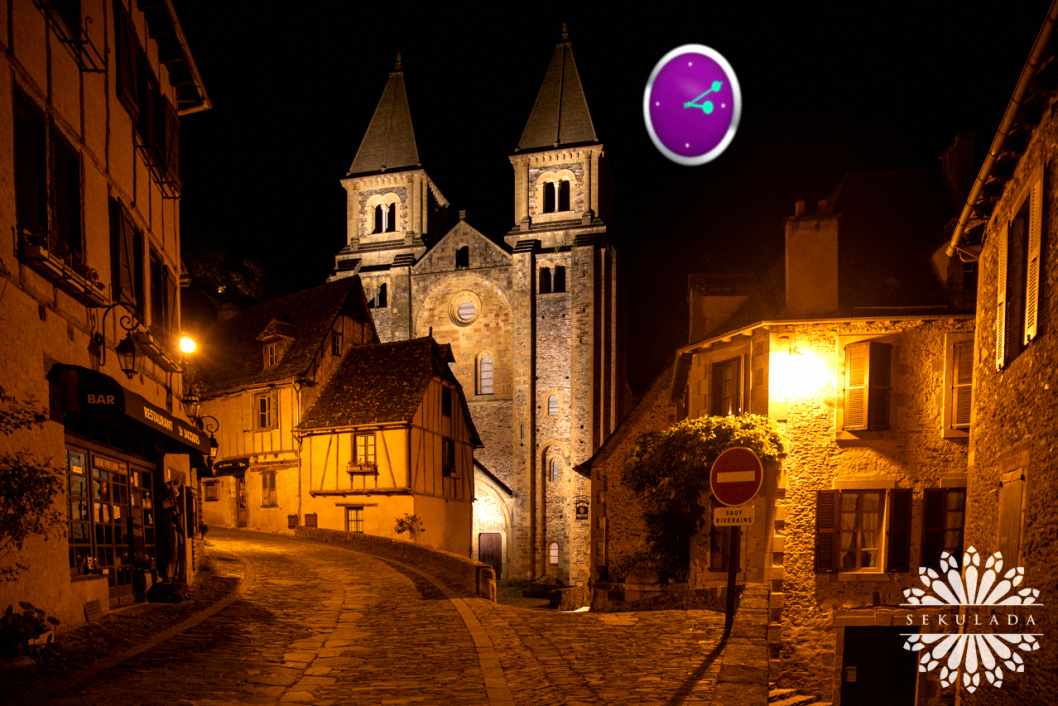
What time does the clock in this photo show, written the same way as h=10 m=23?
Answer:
h=3 m=10
